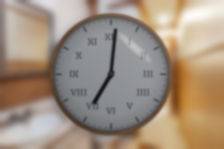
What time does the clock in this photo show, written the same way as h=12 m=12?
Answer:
h=7 m=1
